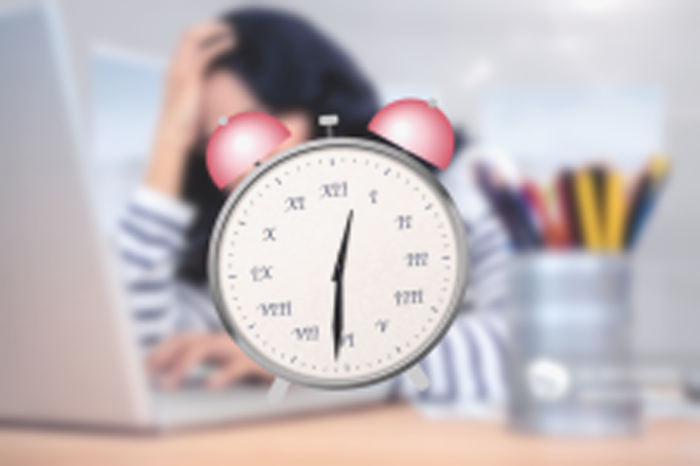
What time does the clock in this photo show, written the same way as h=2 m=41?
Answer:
h=12 m=31
